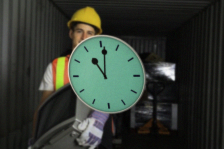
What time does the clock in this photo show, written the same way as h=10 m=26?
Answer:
h=11 m=1
